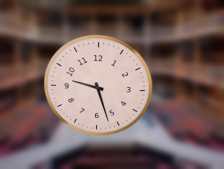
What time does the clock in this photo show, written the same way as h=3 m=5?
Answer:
h=9 m=27
